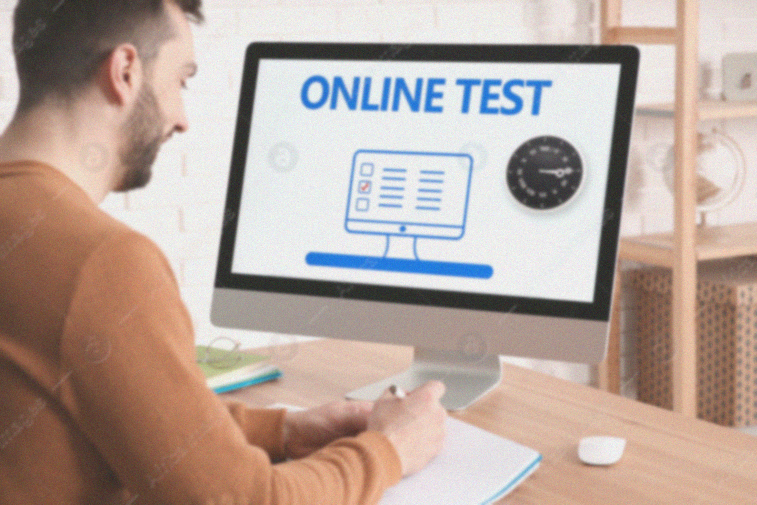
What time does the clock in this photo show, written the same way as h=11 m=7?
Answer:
h=3 m=15
